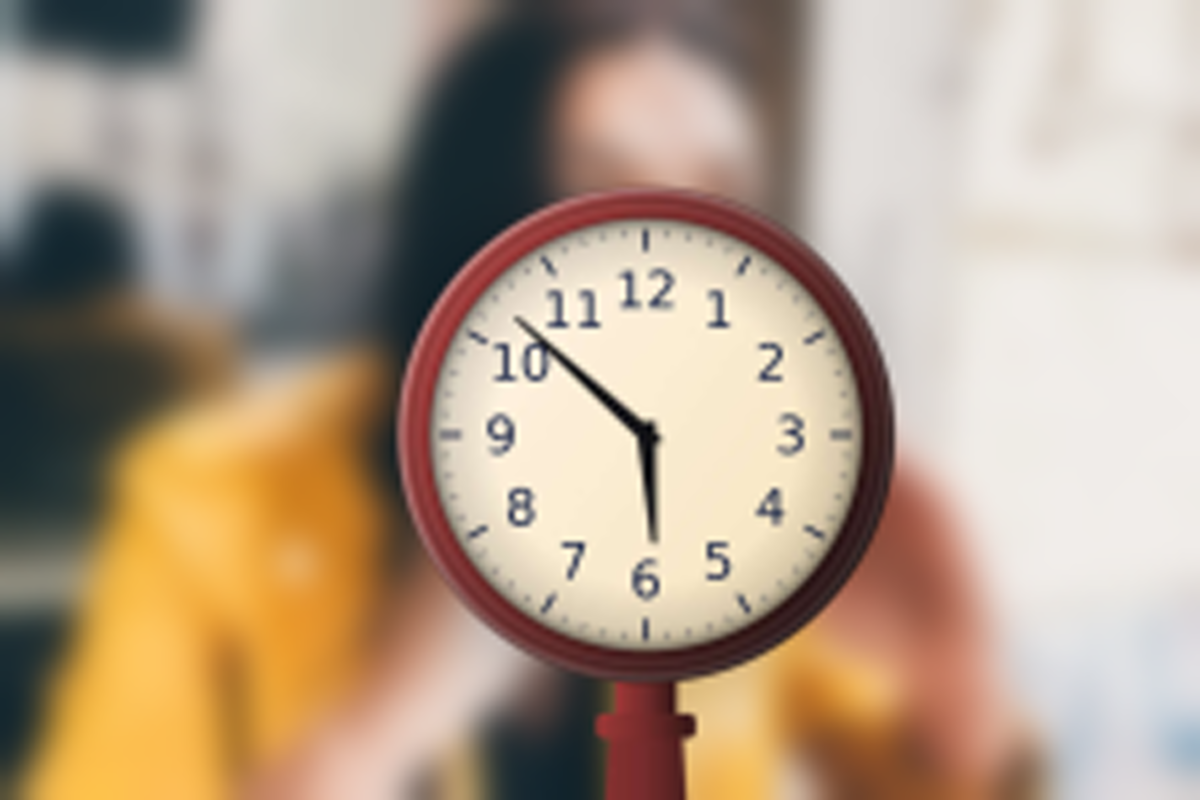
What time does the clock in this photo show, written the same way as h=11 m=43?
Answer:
h=5 m=52
